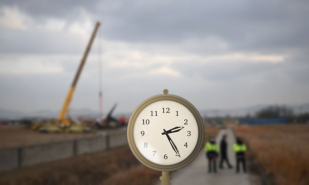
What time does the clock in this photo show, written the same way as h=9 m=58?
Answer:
h=2 m=25
